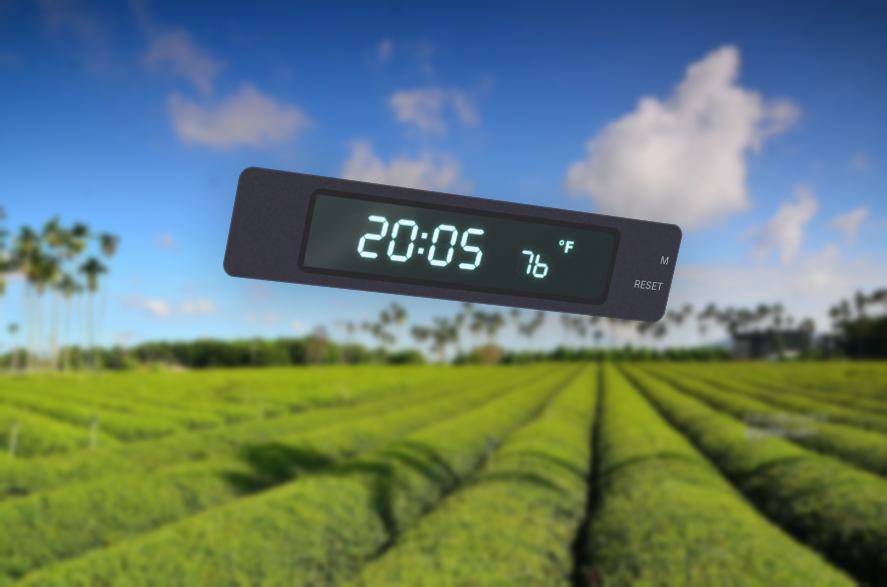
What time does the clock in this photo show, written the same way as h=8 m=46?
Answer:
h=20 m=5
